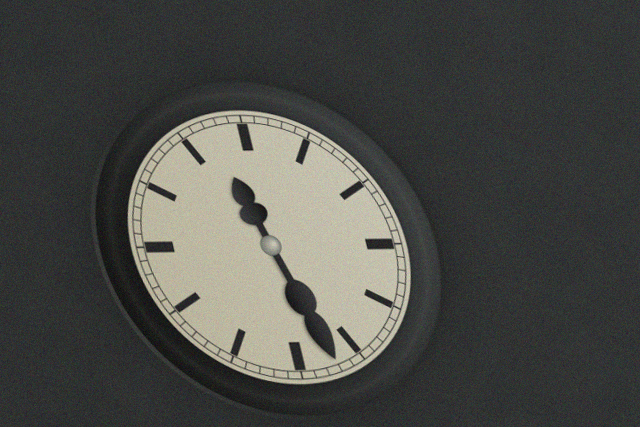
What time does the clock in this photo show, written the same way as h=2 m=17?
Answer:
h=11 m=27
